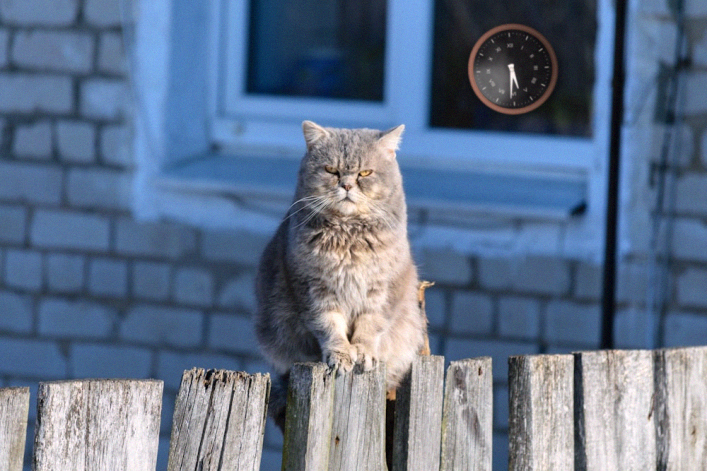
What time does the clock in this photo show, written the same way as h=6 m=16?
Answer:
h=5 m=31
